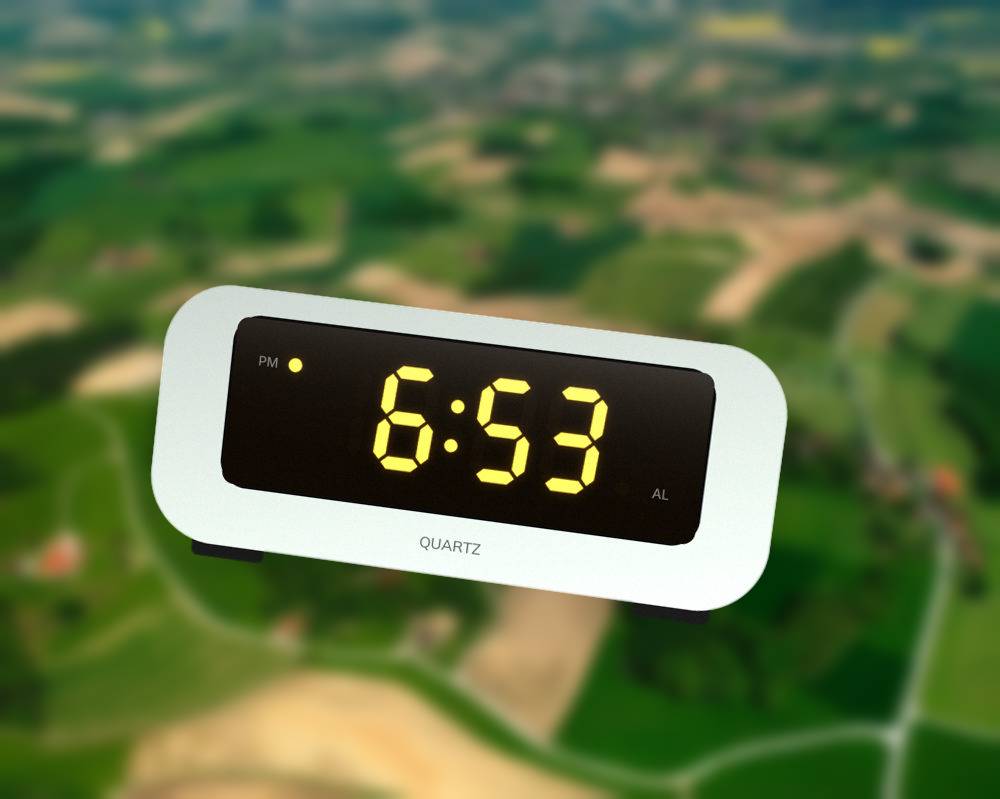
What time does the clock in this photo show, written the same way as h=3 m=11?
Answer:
h=6 m=53
